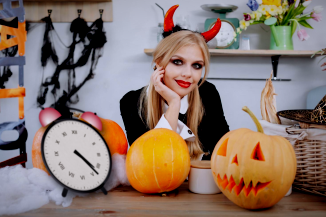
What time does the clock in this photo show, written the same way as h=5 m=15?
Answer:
h=4 m=23
